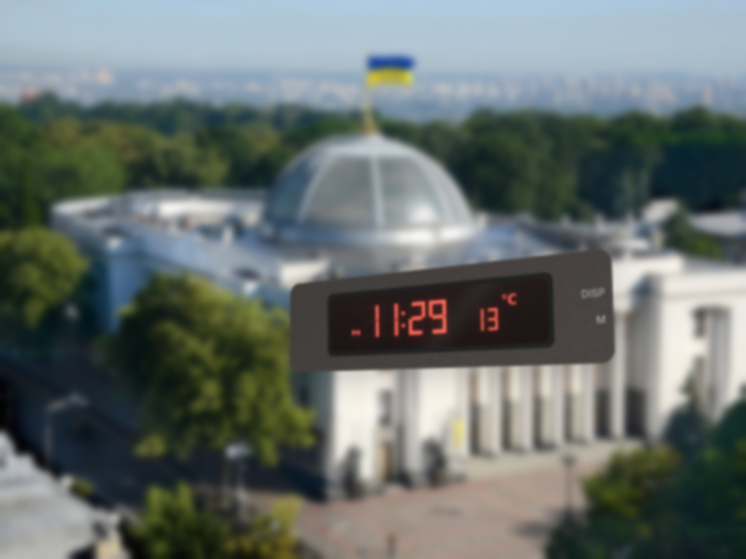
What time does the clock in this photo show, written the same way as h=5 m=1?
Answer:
h=11 m=29
